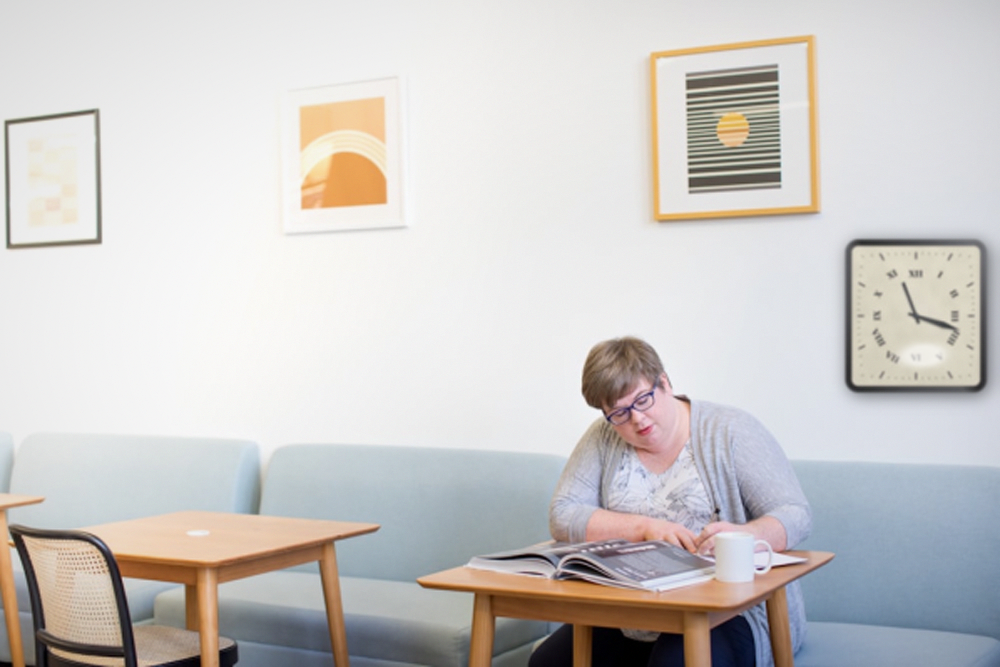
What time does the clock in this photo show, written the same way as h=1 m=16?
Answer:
h=11 m=18
